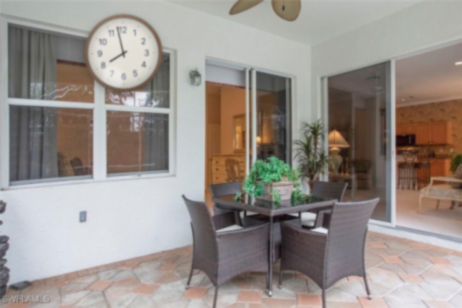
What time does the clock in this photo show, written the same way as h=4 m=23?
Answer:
h=7 m=58
